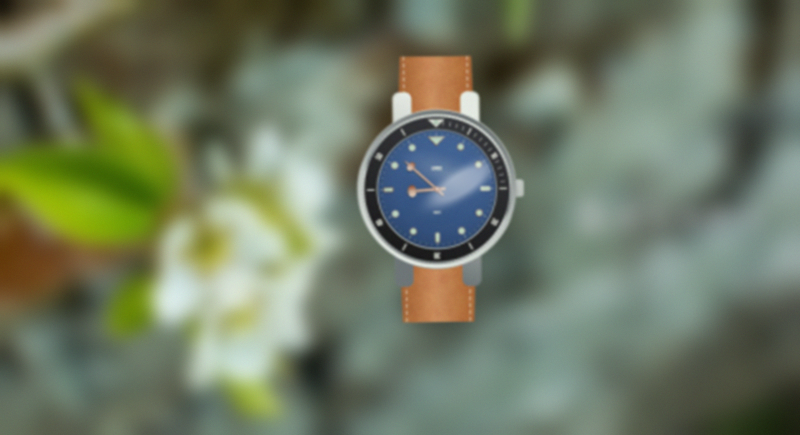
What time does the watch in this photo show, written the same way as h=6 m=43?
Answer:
h=8 m=52
